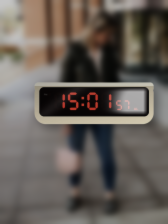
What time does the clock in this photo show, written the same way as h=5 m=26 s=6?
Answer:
h=15 m=1 s=57
